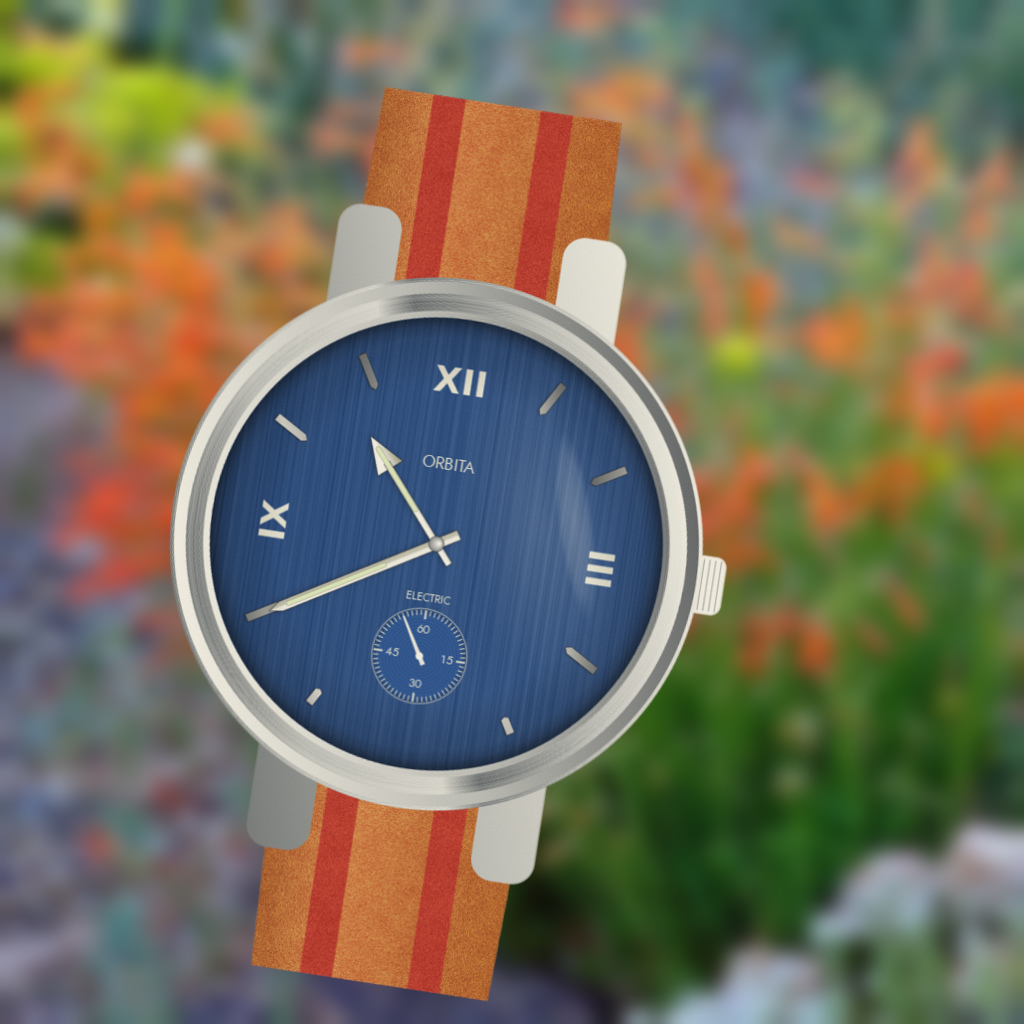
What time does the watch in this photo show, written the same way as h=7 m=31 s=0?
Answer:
h=10 m=39 s=55
